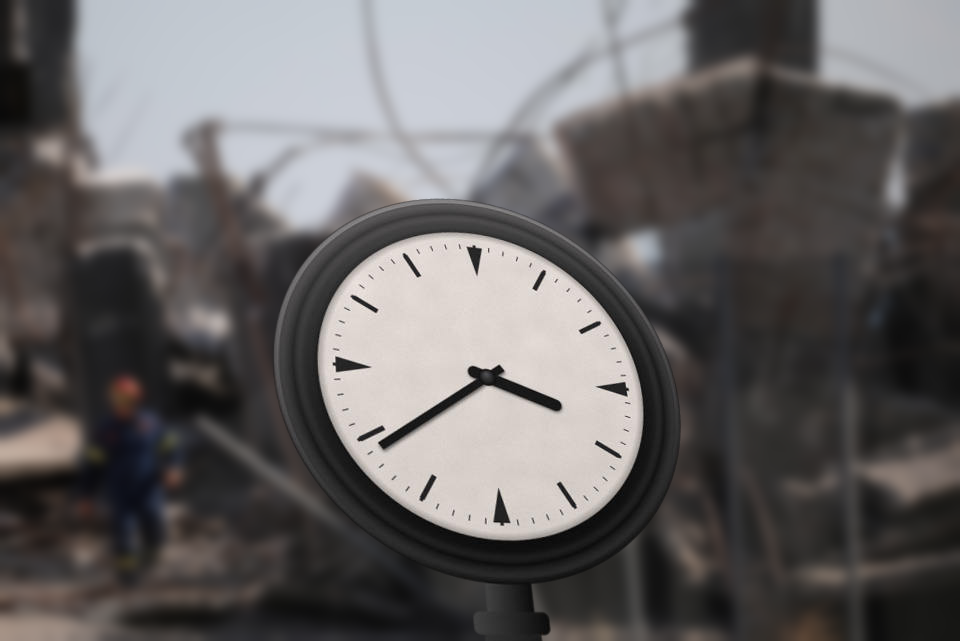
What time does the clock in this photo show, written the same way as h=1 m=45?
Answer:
h=3 m=39
